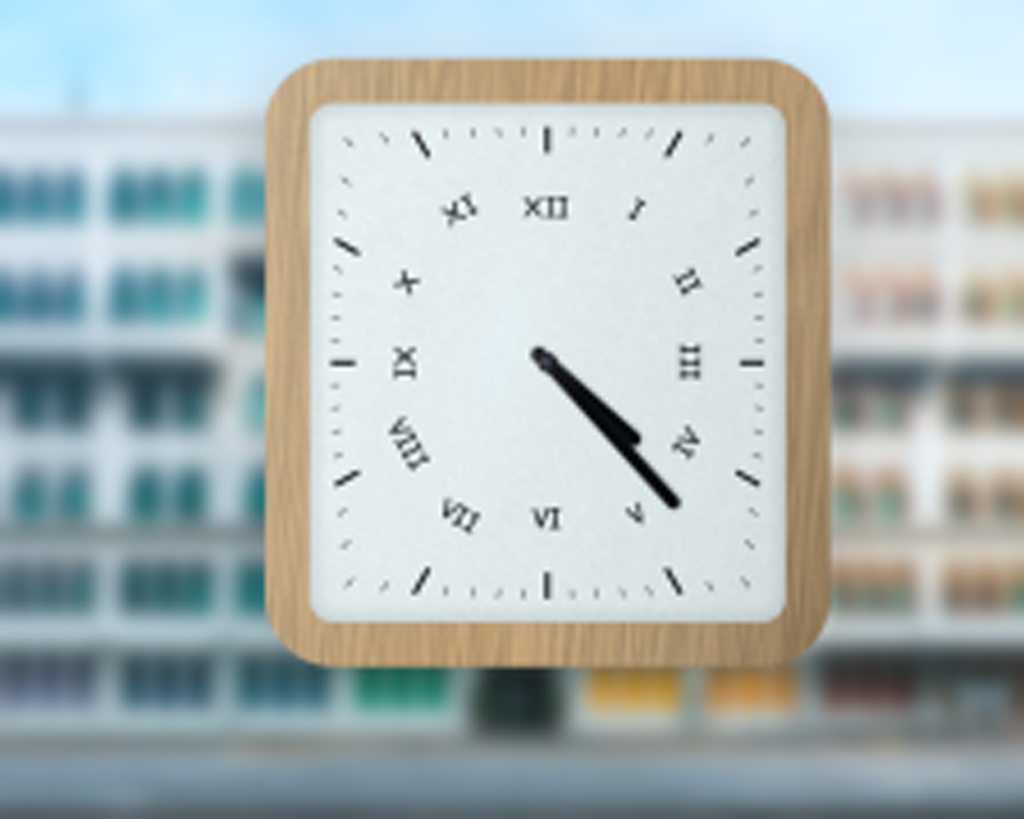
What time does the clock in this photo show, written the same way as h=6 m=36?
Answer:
h=4 m=23
